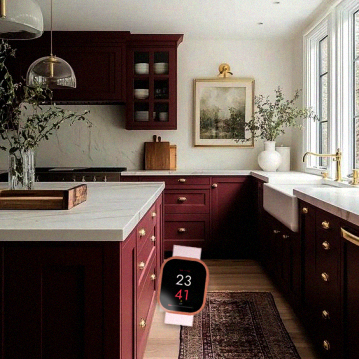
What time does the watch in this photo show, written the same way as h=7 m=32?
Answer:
h=23 m=41
